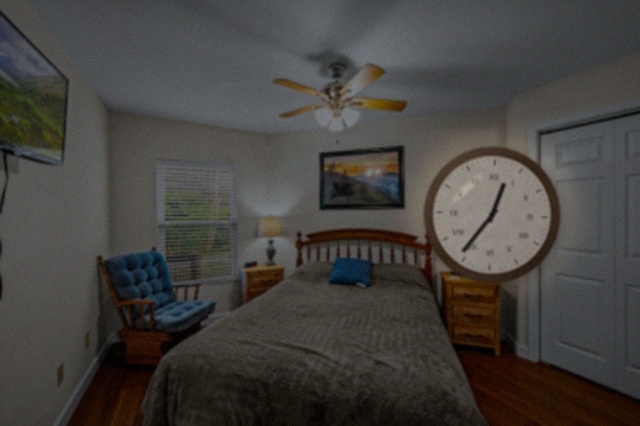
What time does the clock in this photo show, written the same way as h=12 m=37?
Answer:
h=12 m=36
